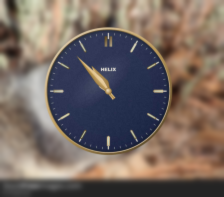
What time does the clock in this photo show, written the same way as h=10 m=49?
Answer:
h=10 m=53
